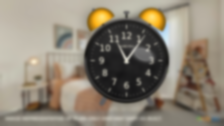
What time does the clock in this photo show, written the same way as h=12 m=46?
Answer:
h=11 m=6
